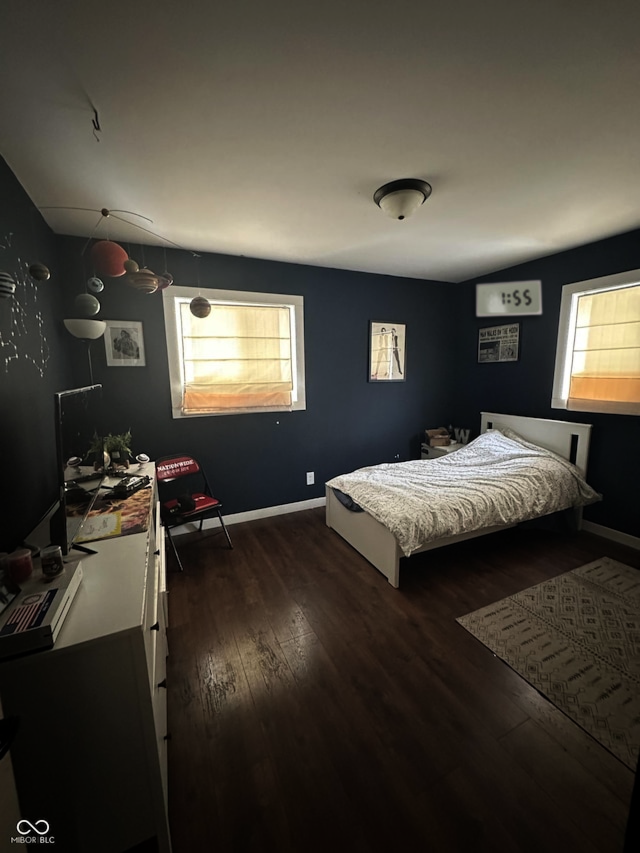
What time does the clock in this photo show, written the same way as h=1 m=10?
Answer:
h=1 m=55
